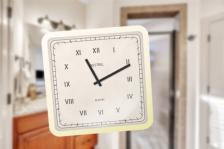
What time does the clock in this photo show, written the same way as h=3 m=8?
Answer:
h=11 m=11
